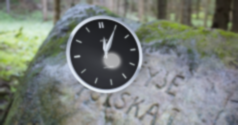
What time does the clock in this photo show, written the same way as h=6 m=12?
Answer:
h=12 m=5
